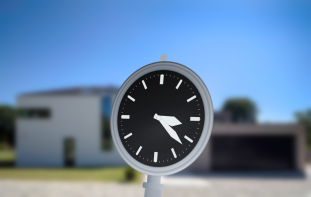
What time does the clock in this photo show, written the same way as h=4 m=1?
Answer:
h=3 m=22
